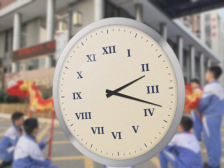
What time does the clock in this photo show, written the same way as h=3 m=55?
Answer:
h=2 m=18
